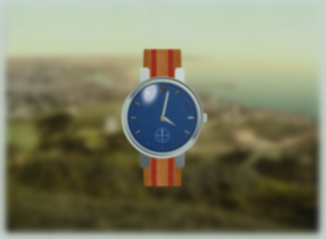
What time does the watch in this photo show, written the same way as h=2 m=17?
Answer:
h=4 m=2
